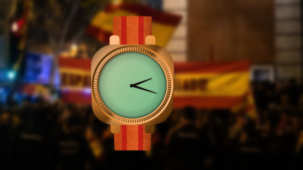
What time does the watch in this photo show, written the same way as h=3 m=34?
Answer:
h=2 m=18
